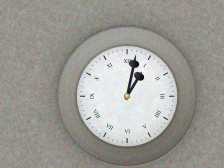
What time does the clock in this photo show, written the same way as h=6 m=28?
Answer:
h=1 m=2
